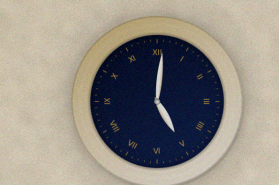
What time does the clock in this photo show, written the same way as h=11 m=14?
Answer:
h=5 m=1
